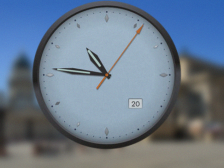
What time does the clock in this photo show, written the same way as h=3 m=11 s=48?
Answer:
h=10 m=46 s=6
